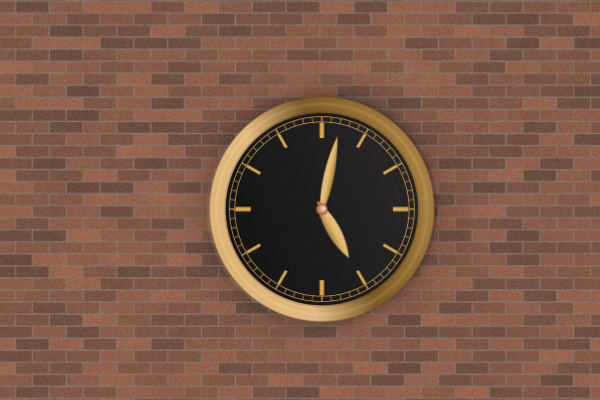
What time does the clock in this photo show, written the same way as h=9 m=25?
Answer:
h=5 m=2
